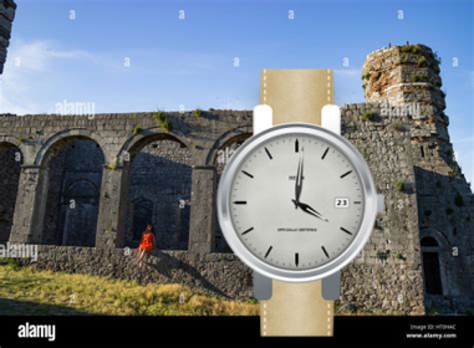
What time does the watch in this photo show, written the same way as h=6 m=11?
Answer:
h=4 m=1
